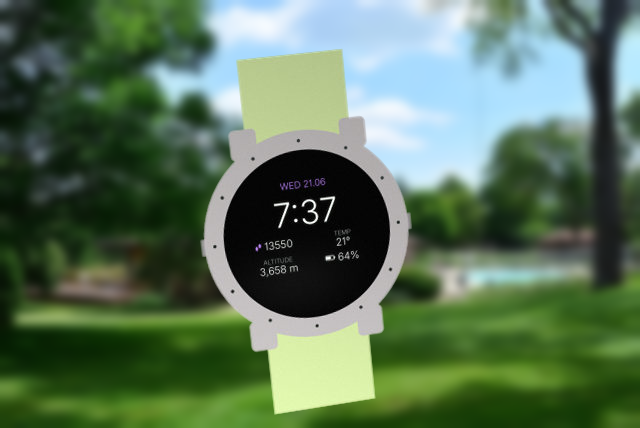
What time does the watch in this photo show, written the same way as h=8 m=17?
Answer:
h=7 m=37
